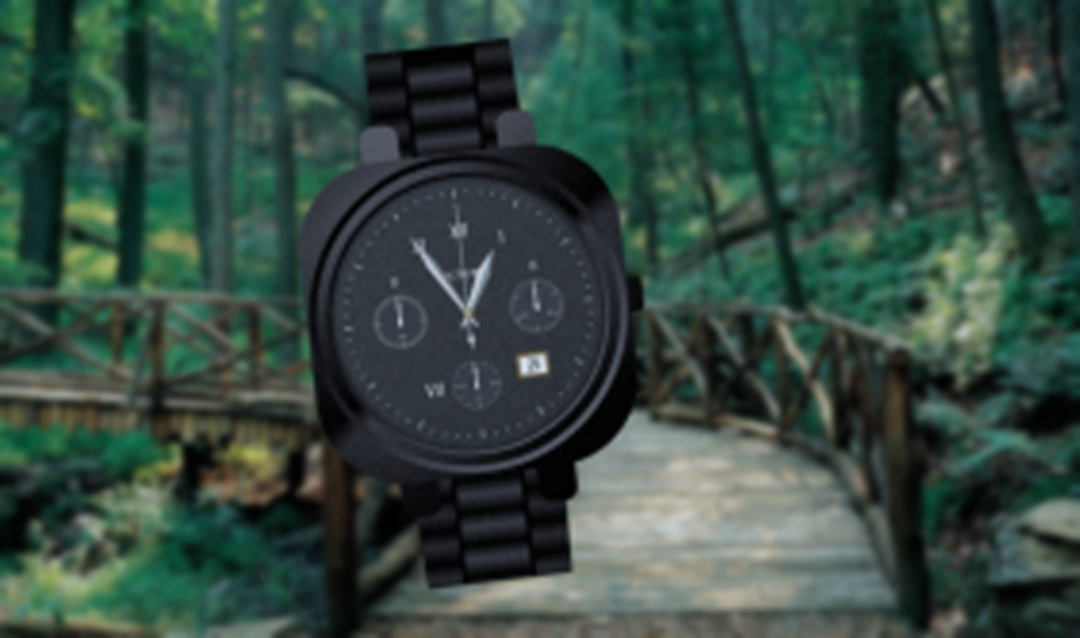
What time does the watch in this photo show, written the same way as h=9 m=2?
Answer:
h=12 m=55
